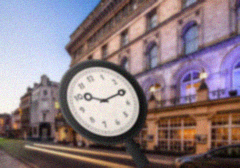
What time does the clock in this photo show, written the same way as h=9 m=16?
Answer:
h=10 m=15
